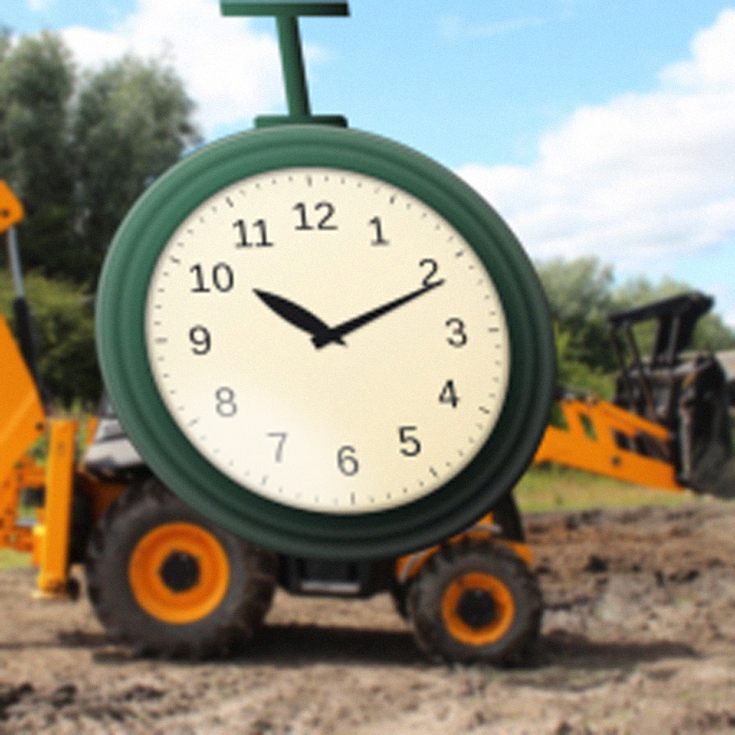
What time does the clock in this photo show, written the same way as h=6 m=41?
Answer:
h=10 m=11
